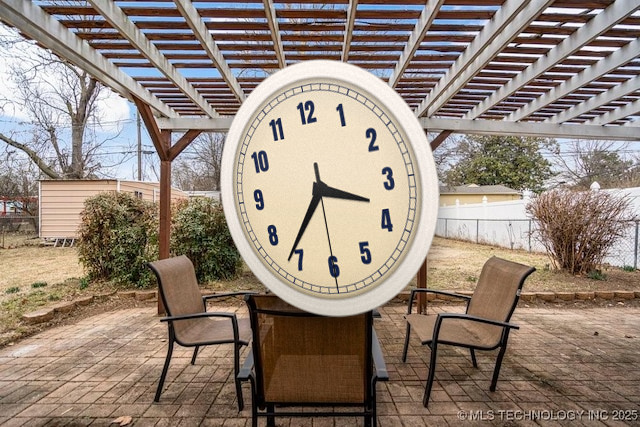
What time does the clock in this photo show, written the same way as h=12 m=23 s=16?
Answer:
h=3 m=36 s=30
